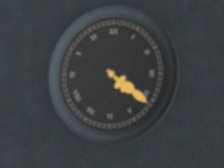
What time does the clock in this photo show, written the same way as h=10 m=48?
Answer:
h=4 m=21
